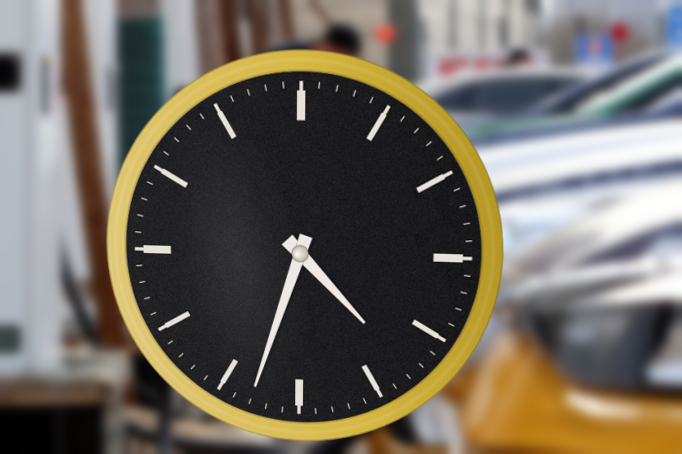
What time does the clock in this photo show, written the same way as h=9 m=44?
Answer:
h=4 m=33
